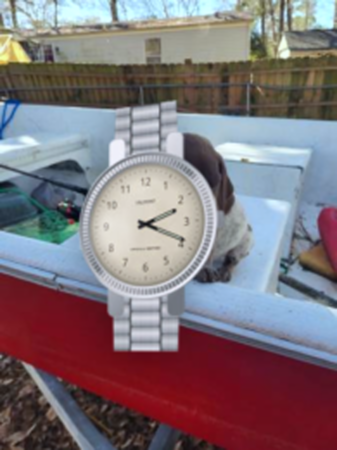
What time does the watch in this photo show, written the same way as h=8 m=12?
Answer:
h=2 m=19
